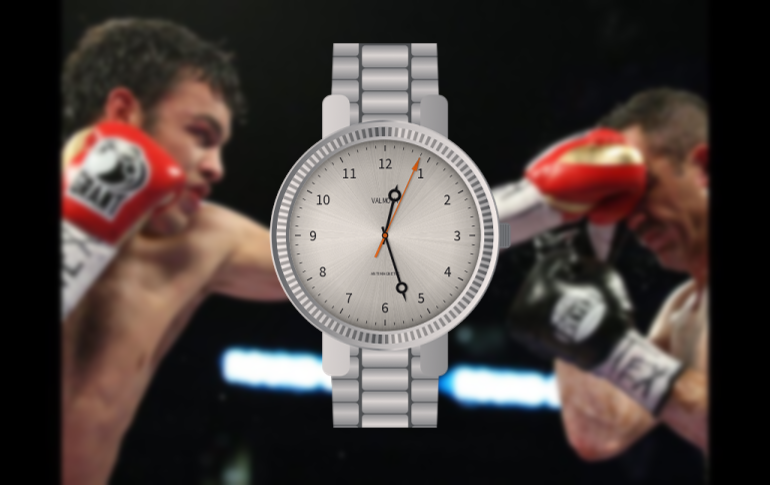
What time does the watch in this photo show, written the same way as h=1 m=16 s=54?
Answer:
h=12 m=27 s=4
